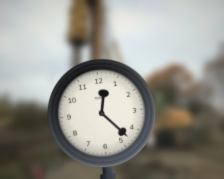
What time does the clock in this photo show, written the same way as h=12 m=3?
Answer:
h=12 m=23
